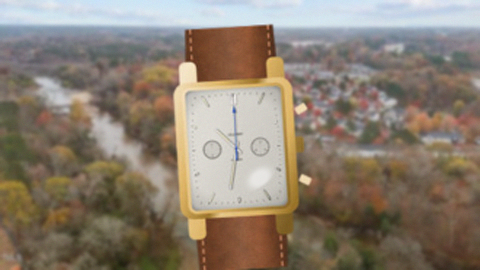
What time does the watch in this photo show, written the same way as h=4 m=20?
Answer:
h=10 m=32
